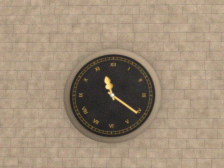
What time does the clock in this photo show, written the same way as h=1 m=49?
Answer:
h=11 m=21
